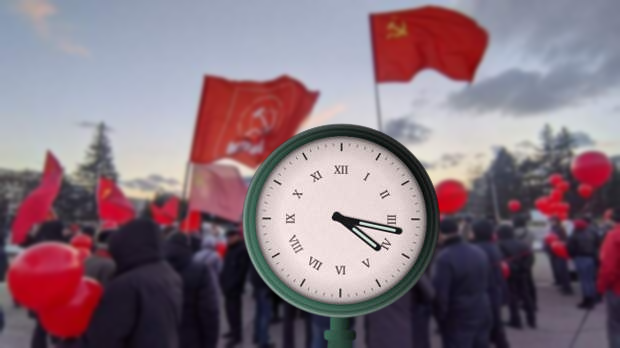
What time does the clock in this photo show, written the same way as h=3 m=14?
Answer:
h=4 m=17
